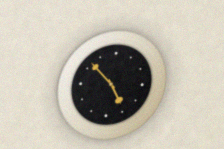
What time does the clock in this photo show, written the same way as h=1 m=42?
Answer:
h=4 m=52
